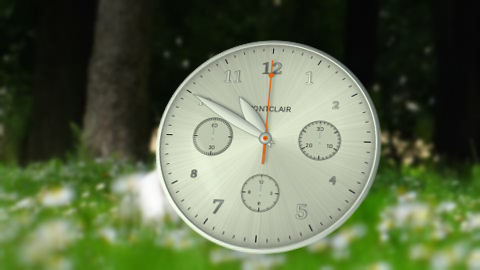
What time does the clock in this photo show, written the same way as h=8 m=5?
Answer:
h=10 m=50
